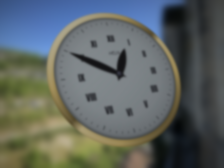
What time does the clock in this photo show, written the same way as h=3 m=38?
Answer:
h=12 m=50
